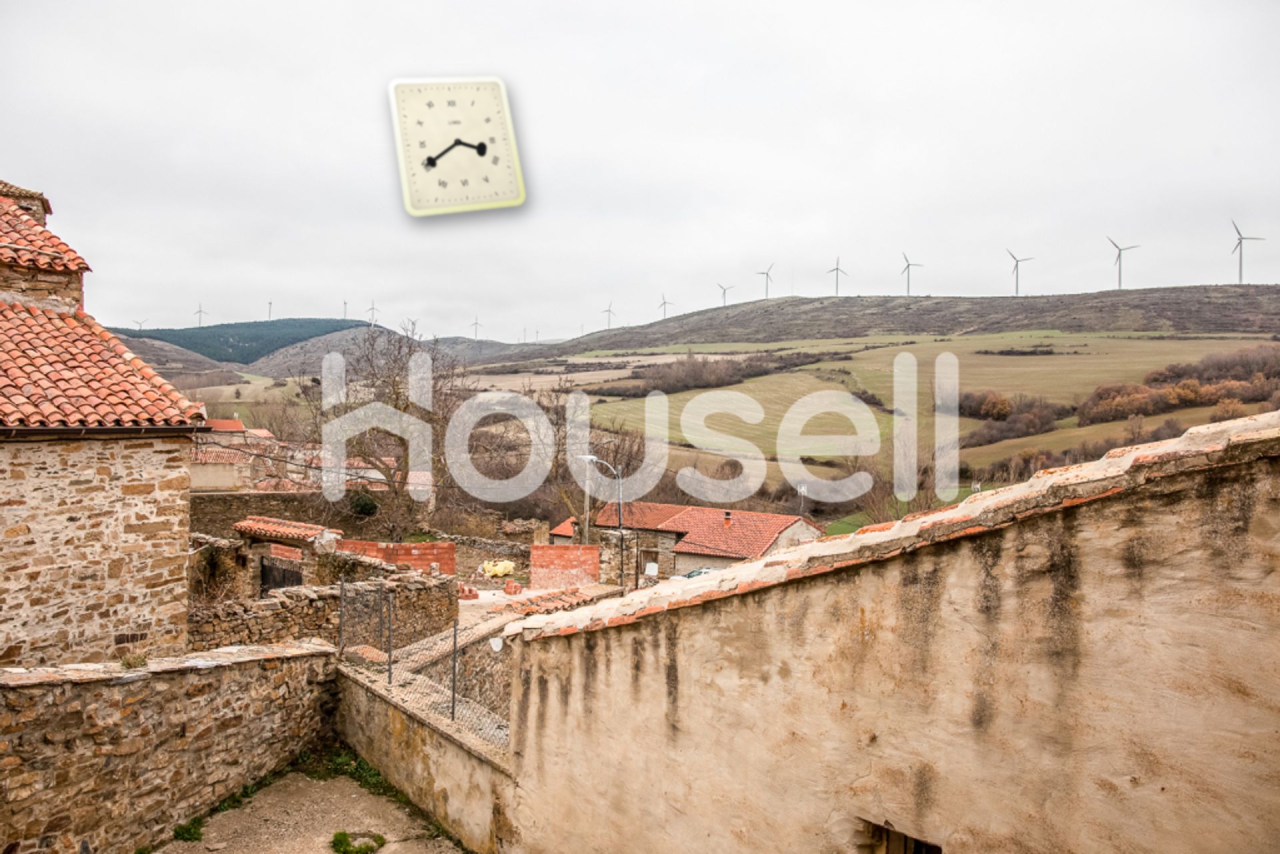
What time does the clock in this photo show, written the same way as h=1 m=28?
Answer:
h=3 m=40
